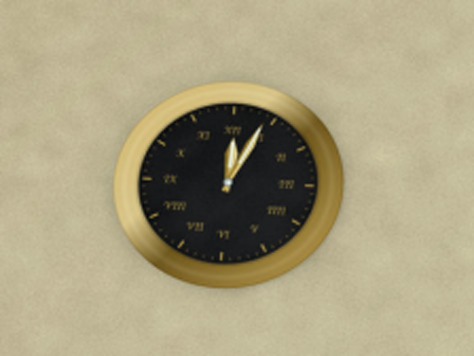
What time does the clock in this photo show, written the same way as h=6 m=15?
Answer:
h=12 m=4
